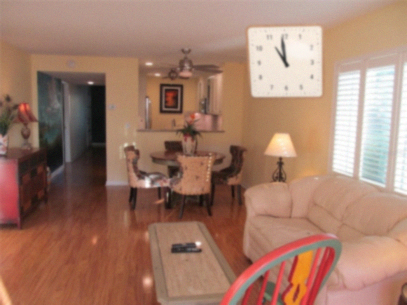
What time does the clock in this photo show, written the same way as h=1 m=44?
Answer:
h=10 m=59
